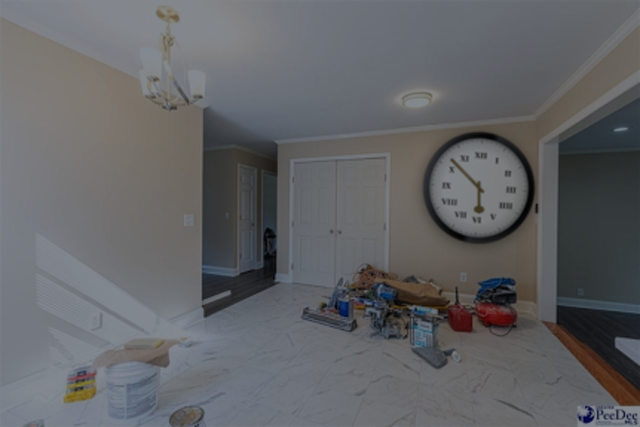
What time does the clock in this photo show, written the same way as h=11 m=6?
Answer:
h=5 m=52
